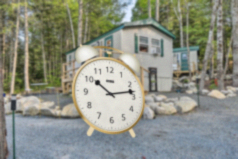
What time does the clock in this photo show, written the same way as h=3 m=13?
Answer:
h=10 m=13
